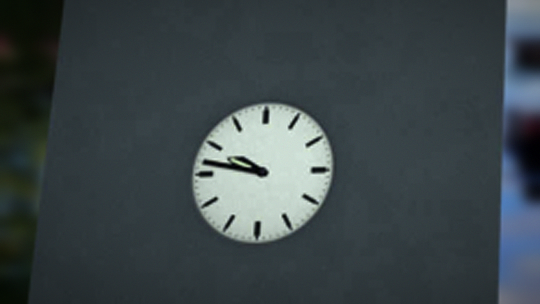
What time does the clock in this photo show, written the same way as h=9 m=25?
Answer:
h=9 m=47
